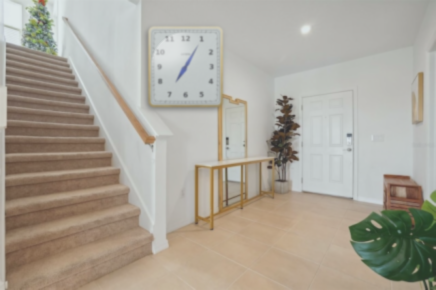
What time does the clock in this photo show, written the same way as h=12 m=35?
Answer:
h=7 m=5
